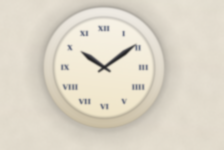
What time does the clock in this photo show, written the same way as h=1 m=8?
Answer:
h=10 m=9
